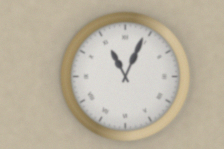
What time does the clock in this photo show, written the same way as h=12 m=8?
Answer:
h=11 m=4
